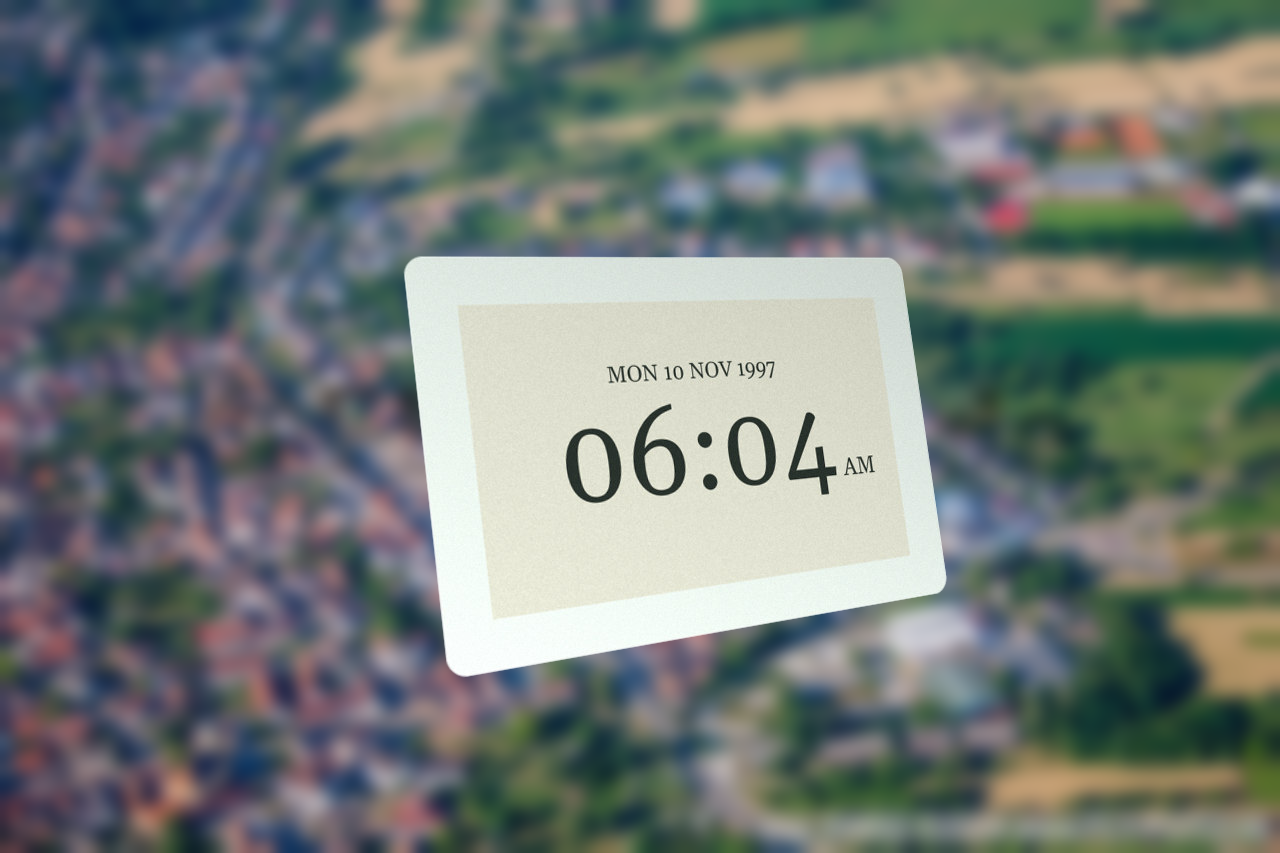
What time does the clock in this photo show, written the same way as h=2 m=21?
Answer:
h=6 m=4
